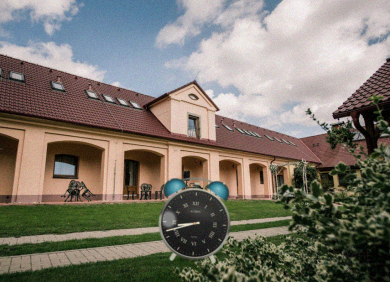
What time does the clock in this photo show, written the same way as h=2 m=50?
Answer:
h=8 m=42
